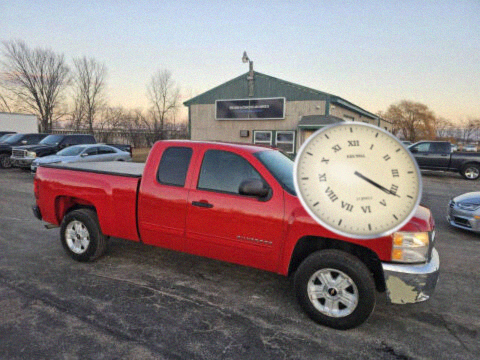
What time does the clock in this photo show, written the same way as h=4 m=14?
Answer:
h=4 m=21
